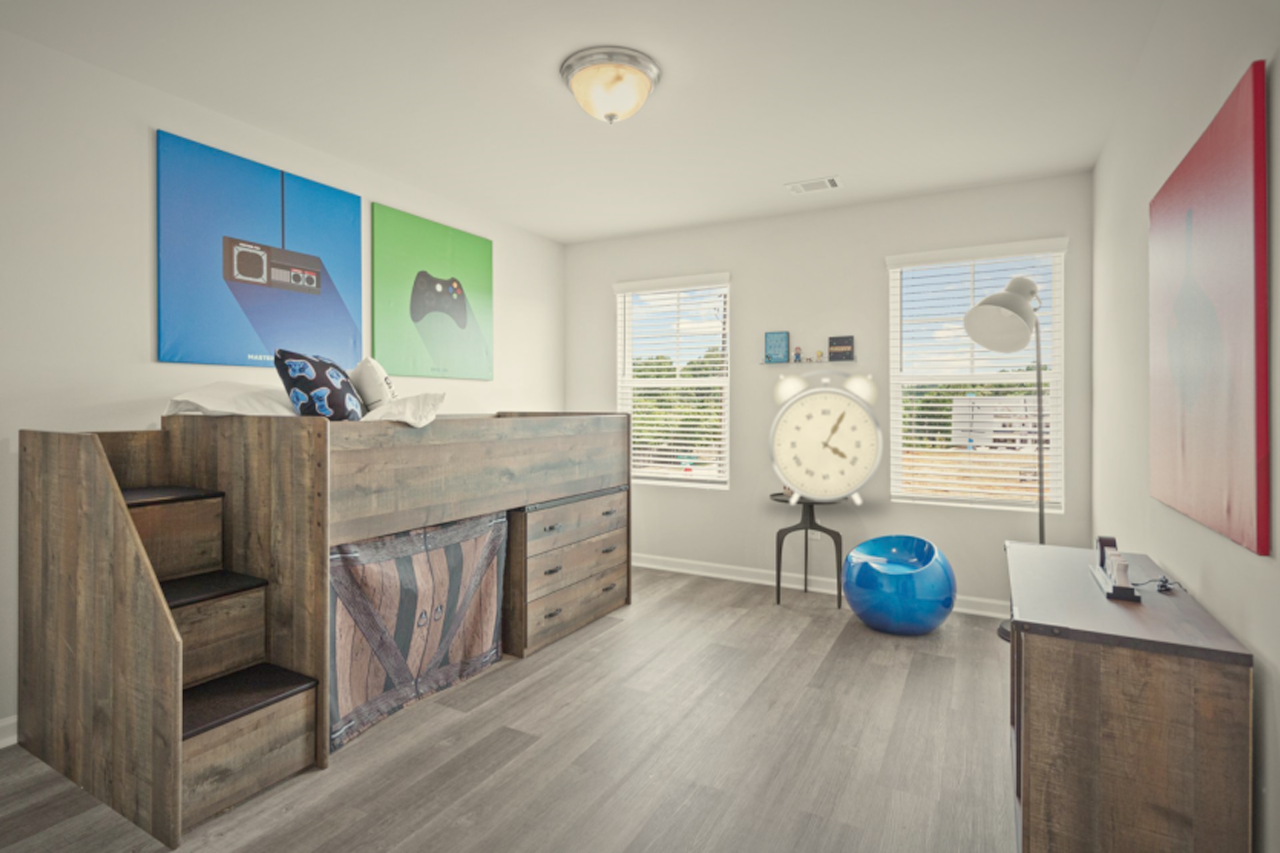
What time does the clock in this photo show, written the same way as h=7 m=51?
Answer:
h=4 m=5
